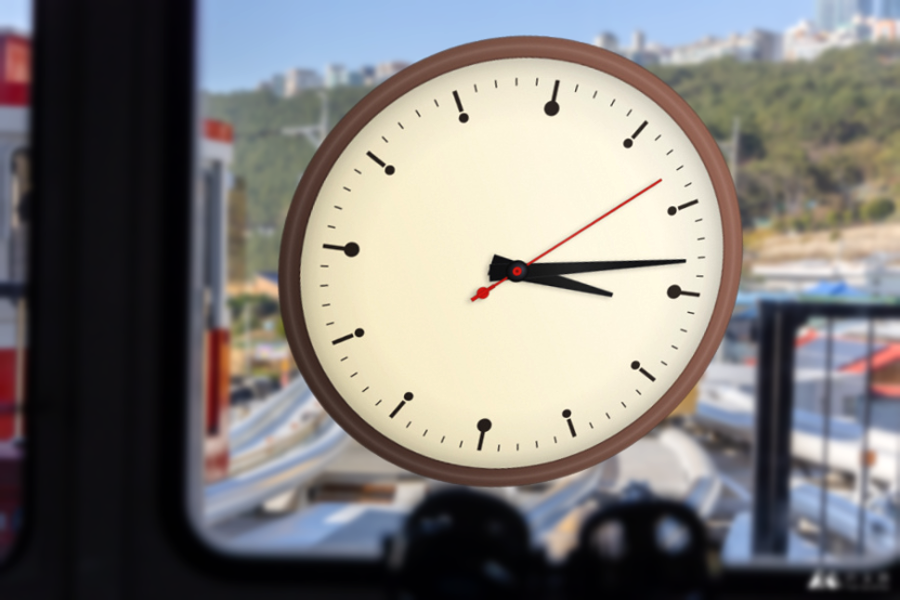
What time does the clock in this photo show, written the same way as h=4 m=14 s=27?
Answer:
h=3 m=13 s=8
